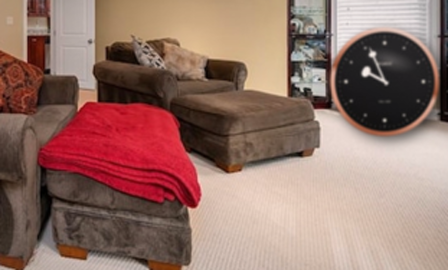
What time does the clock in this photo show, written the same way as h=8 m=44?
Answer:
h=9 m=56
